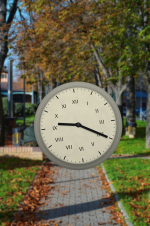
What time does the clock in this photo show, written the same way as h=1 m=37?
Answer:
h=9 m=20
